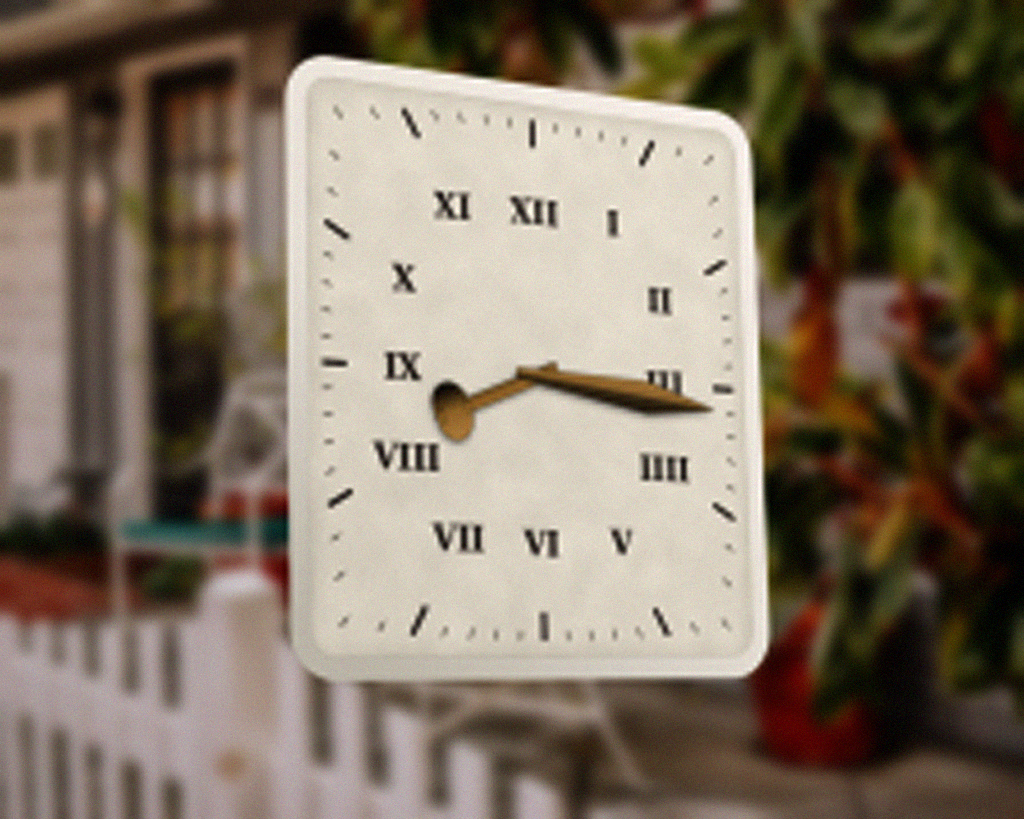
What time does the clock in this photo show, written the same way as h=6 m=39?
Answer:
h=8 m=16
